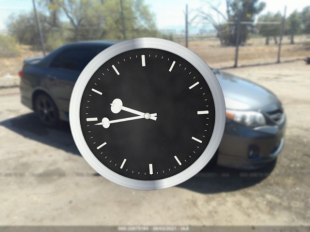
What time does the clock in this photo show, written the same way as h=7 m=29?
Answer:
h=9 m=44
